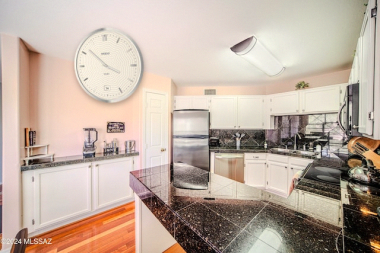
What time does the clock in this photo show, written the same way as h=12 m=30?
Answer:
h=3 m=52
